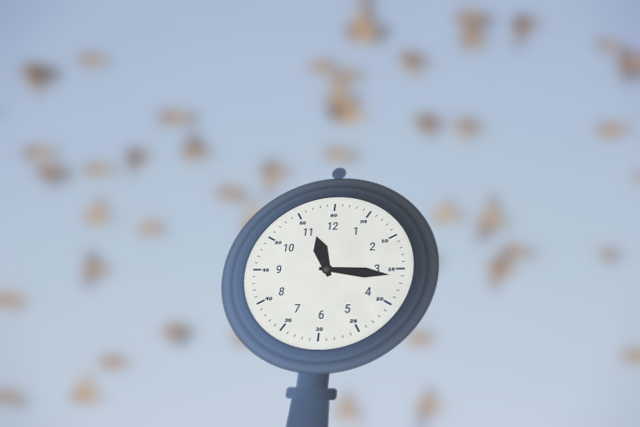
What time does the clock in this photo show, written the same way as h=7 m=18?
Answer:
h=11 m=16
